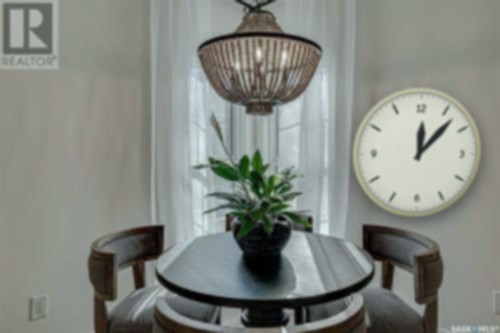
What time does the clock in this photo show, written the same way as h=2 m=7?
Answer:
h=12 m=7
